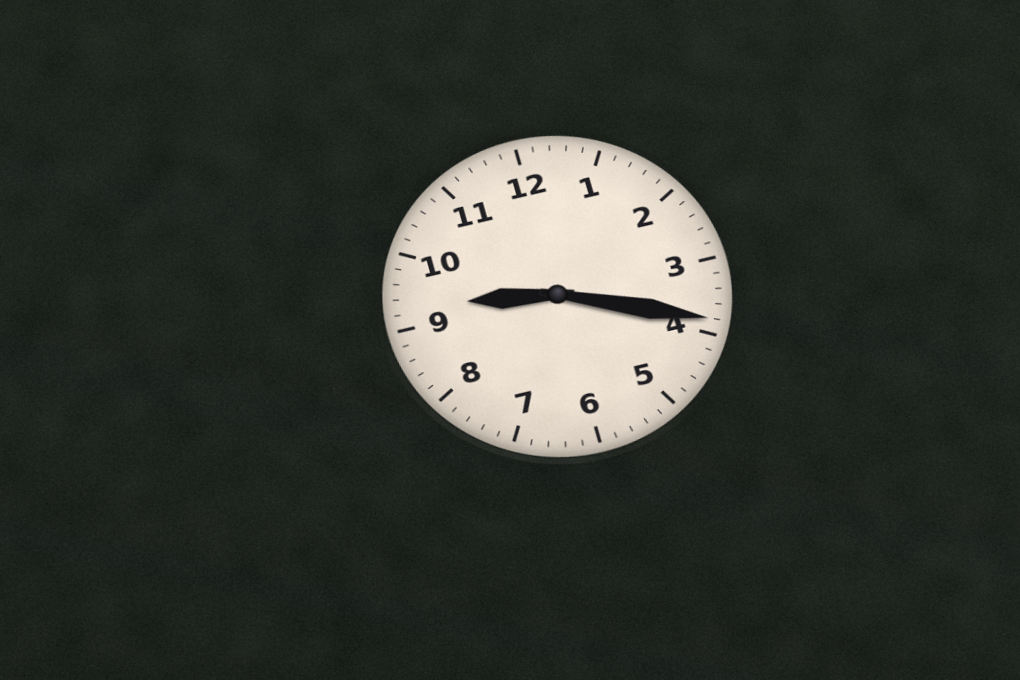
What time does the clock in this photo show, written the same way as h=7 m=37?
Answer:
h=9 m=19
